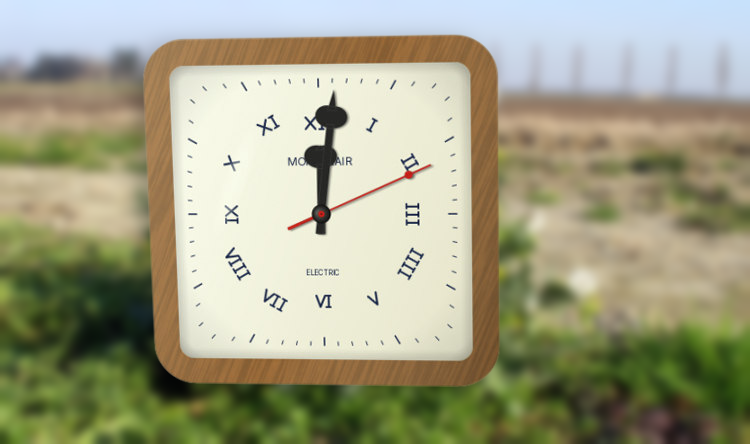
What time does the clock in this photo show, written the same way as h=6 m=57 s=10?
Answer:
h=12 m=1 s=11
